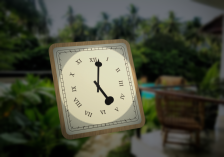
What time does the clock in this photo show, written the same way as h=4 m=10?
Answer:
h=5 m=2
